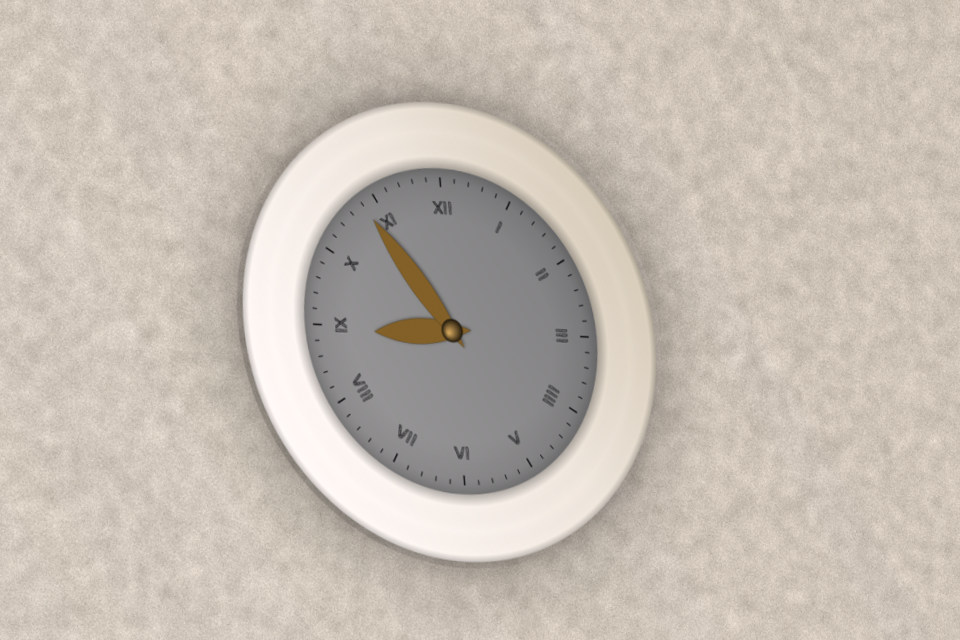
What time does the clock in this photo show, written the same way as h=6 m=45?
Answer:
h=8 m=54
